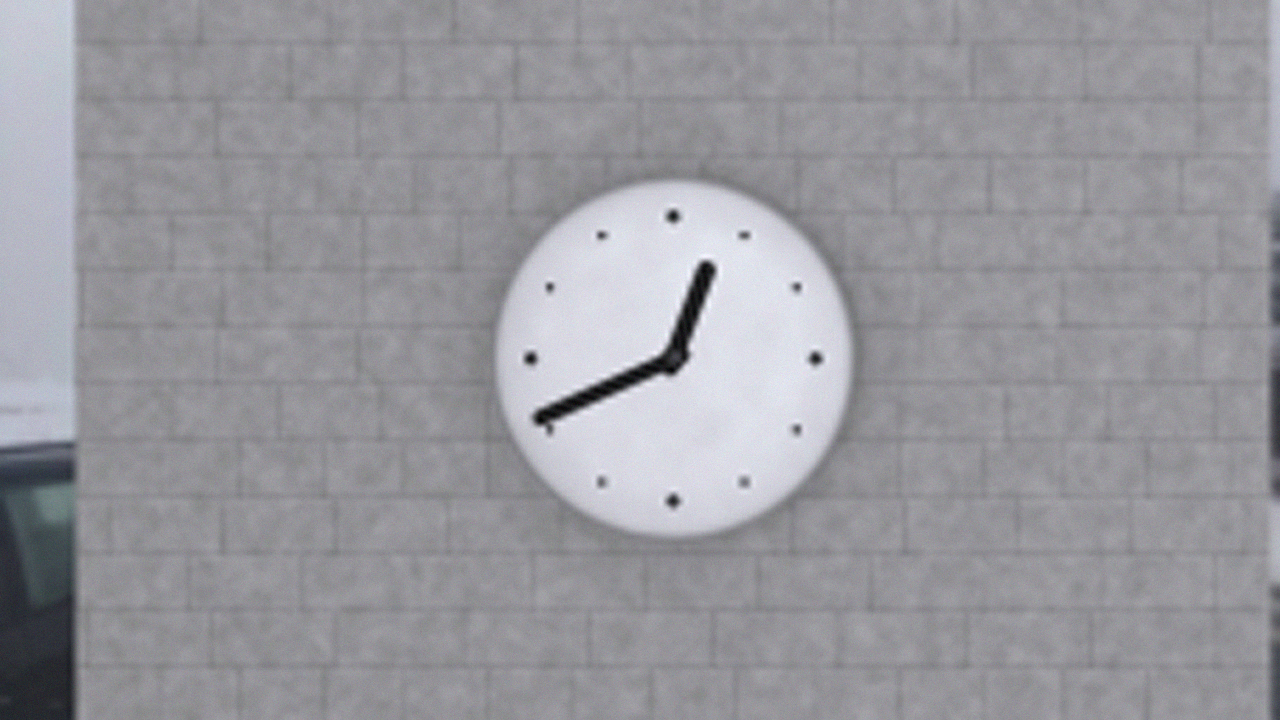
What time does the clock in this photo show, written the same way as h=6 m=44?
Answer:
h=12 m=41
